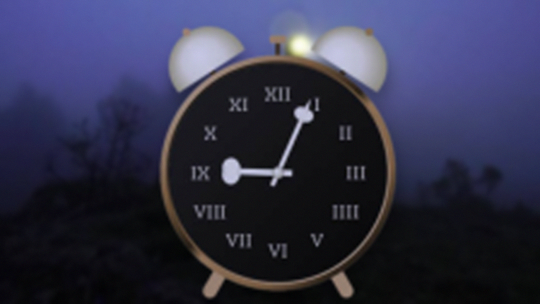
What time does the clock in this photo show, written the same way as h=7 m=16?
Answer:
h=9 m=4
